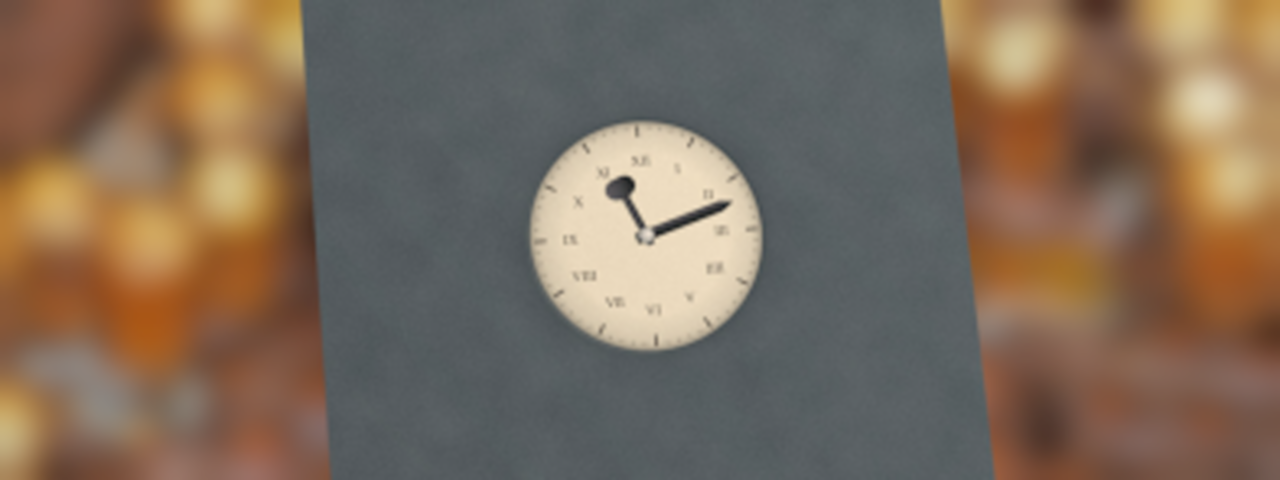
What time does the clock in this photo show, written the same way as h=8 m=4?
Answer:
h=11 m=12
